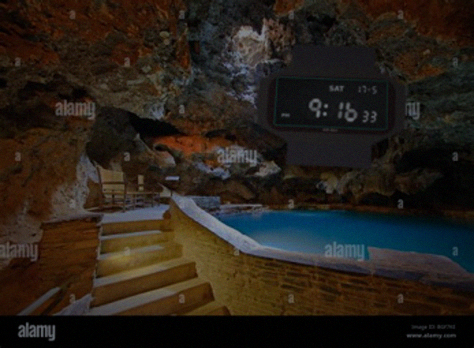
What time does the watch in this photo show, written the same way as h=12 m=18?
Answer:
h=9 m=16
